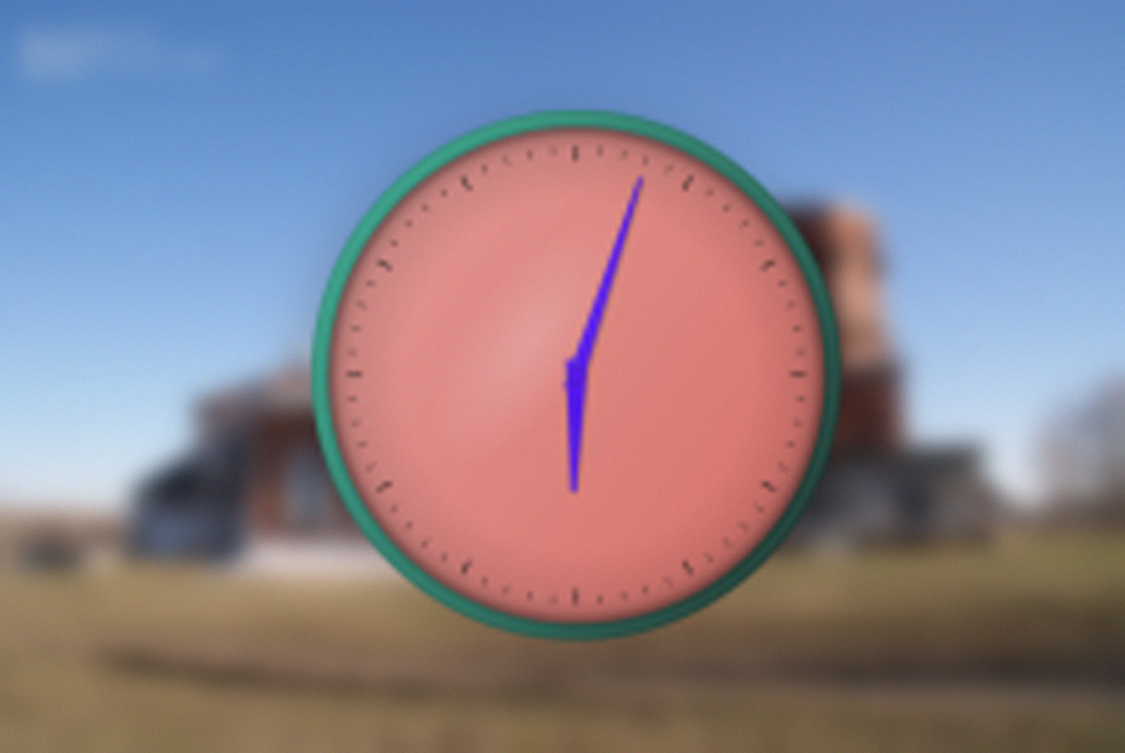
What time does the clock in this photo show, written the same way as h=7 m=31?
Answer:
h=6 m=3
